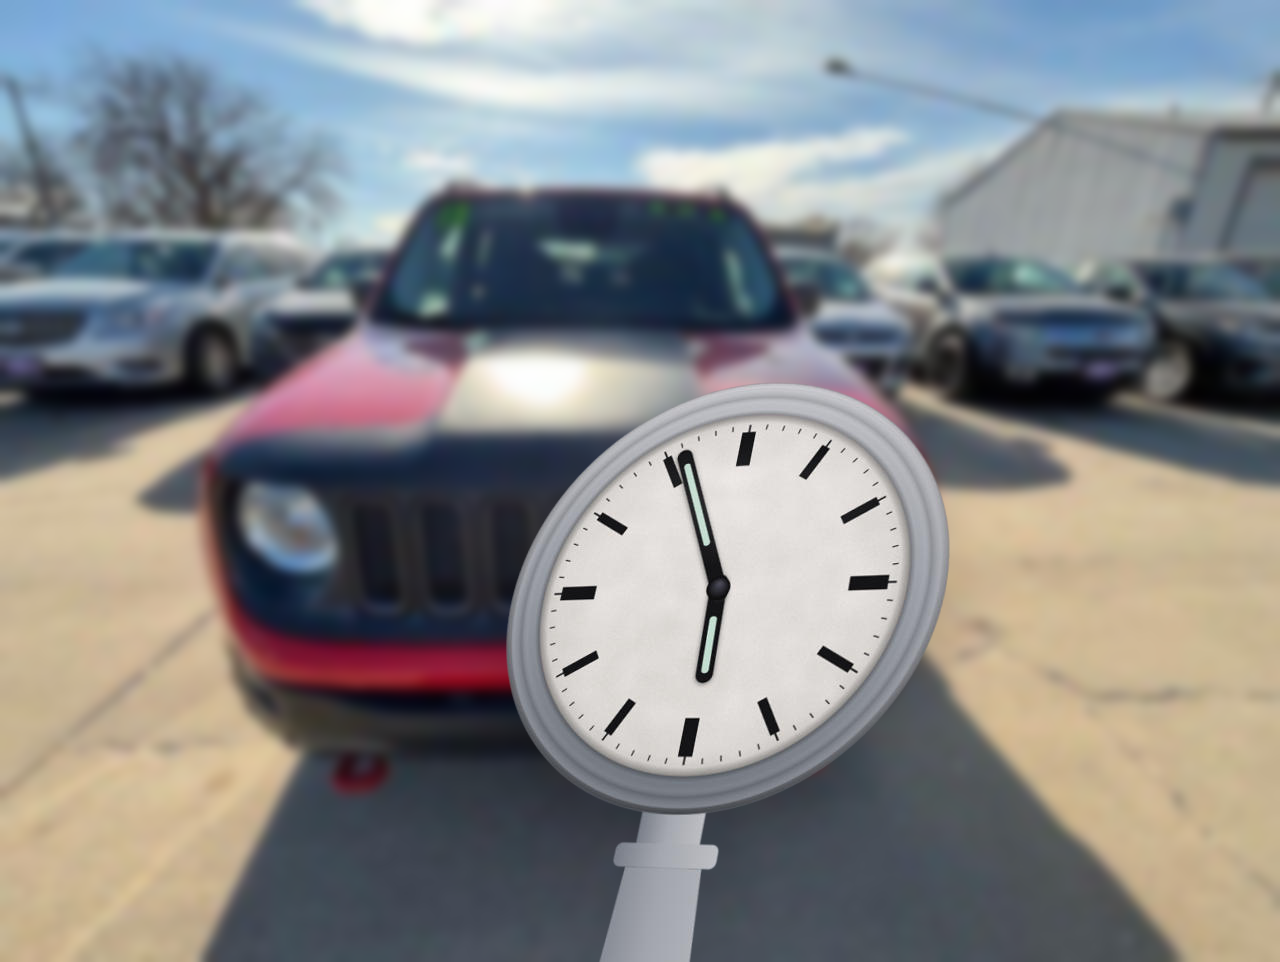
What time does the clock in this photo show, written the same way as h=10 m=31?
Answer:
h=5 m=56
